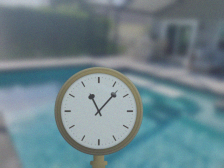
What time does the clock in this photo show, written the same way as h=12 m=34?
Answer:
h=11 m=7
